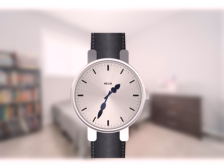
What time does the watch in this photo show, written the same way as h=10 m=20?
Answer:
h=1 m=34
